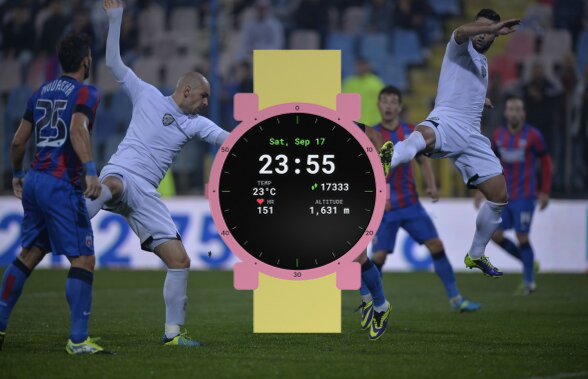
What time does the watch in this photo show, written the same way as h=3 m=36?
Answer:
h=23 m=55
